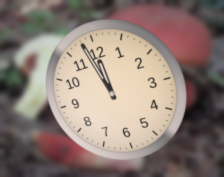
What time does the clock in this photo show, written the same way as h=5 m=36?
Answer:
h=11 m=58
